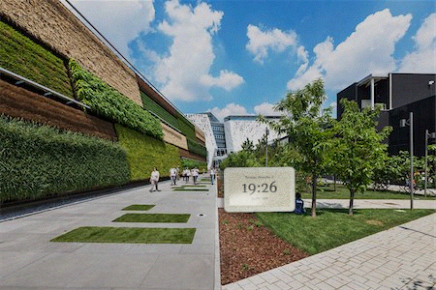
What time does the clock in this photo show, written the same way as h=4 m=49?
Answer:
h=19 m=26
